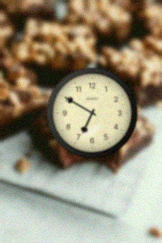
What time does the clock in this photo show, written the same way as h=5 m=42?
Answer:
h=6 m=50
